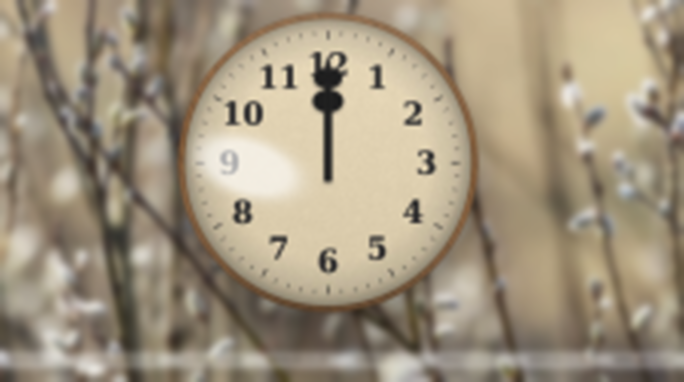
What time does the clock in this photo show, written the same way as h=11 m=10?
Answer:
h=12 m=0
